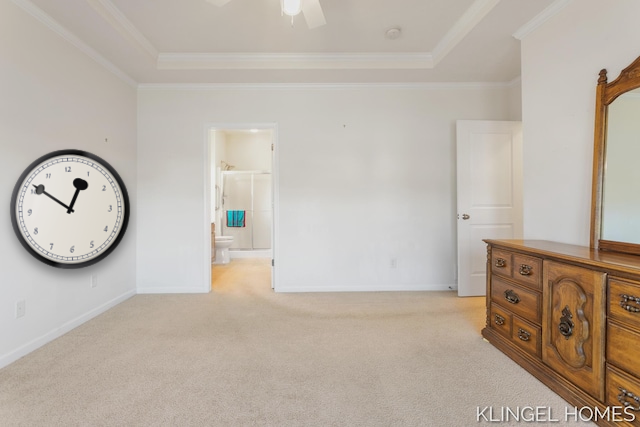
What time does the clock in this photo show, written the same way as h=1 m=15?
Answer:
h=12 m=51
